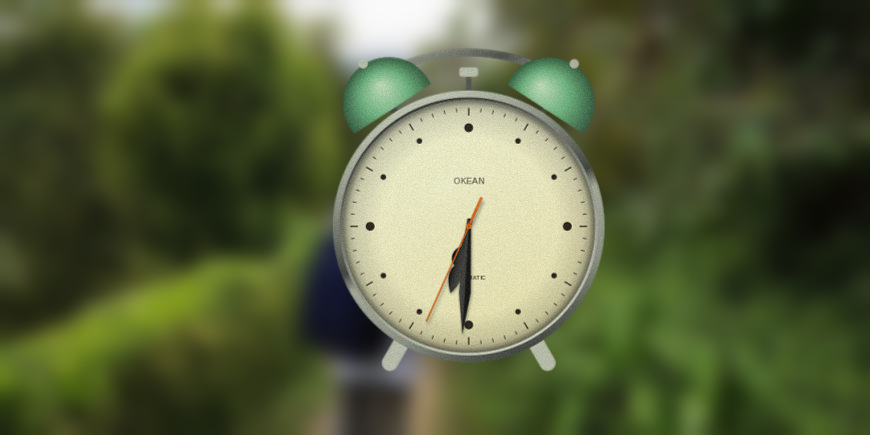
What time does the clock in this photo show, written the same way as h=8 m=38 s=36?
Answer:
h=6 m=30 s=34
